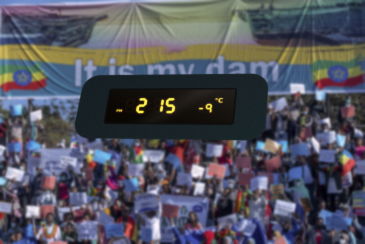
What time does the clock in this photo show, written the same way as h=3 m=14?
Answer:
h=2 m=15
